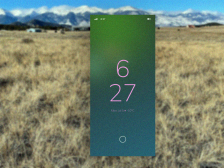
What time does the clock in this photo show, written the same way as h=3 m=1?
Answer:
h=6 m=27
